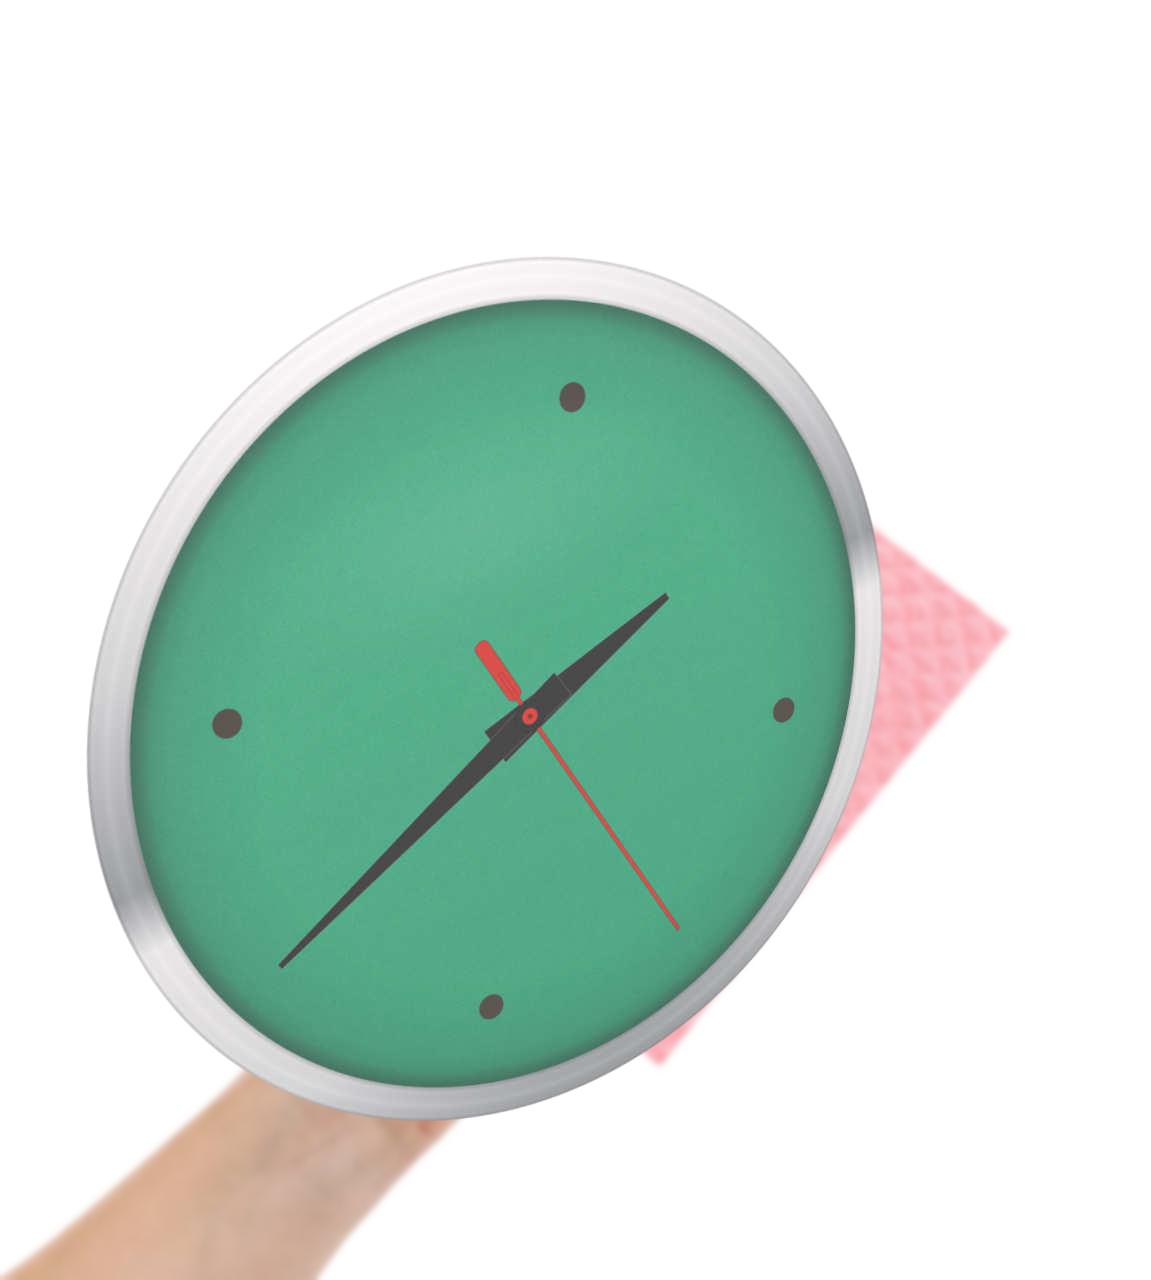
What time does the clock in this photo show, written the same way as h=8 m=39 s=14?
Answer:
h=1 m=37 s=23
